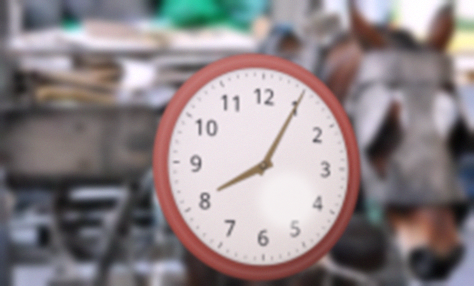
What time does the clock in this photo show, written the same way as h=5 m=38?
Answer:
h=8 m=5
